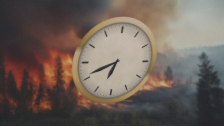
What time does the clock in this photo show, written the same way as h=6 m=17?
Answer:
h=6 m=41
